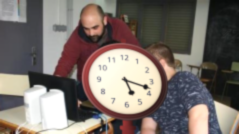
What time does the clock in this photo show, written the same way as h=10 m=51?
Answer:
h=5 m=18
